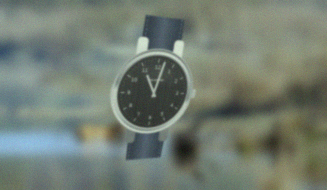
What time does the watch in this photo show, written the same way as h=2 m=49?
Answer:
h=11 m=2
